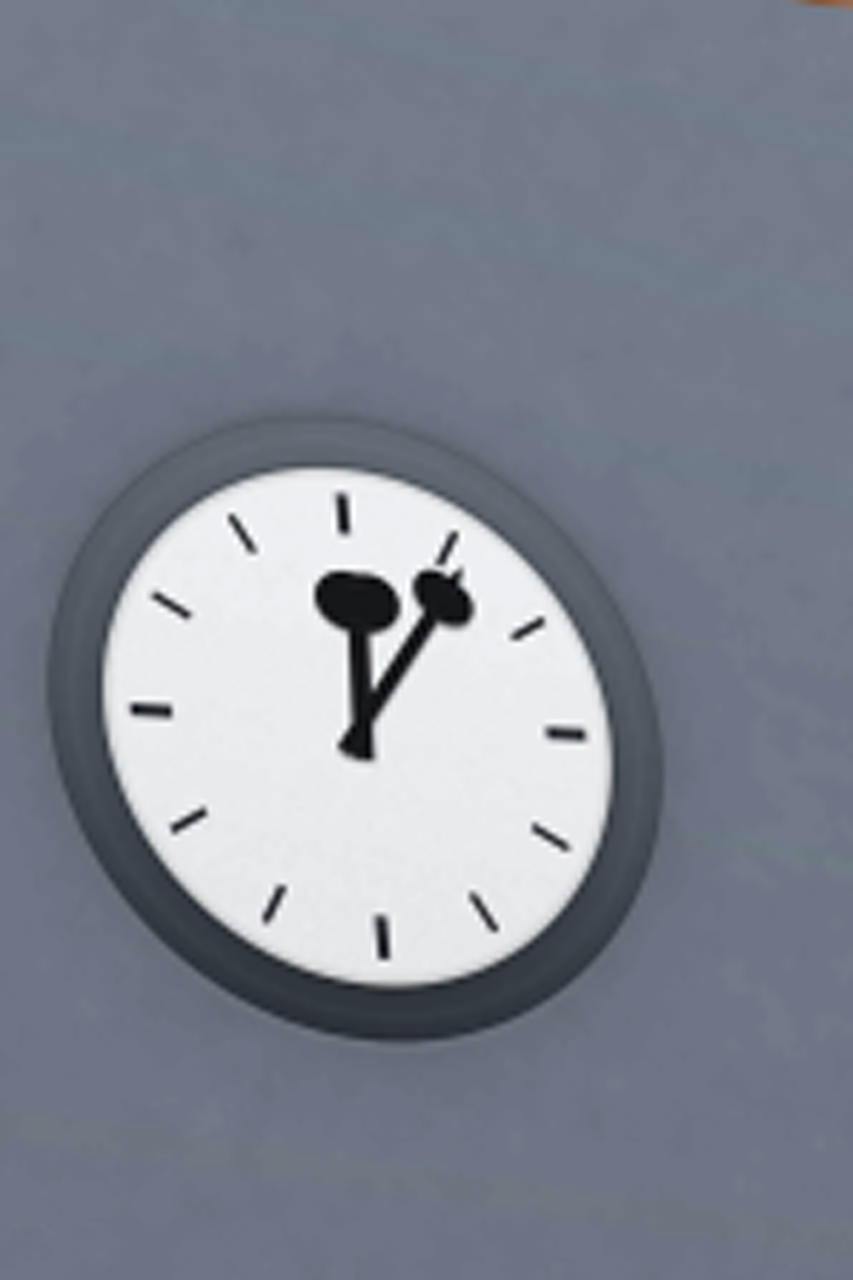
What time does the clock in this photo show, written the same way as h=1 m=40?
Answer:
h=12 m=6
